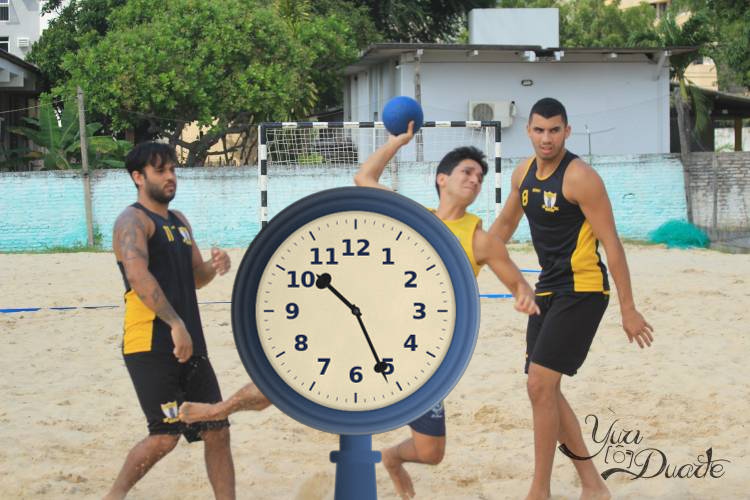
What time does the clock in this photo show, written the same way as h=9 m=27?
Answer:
h=10 m=26
